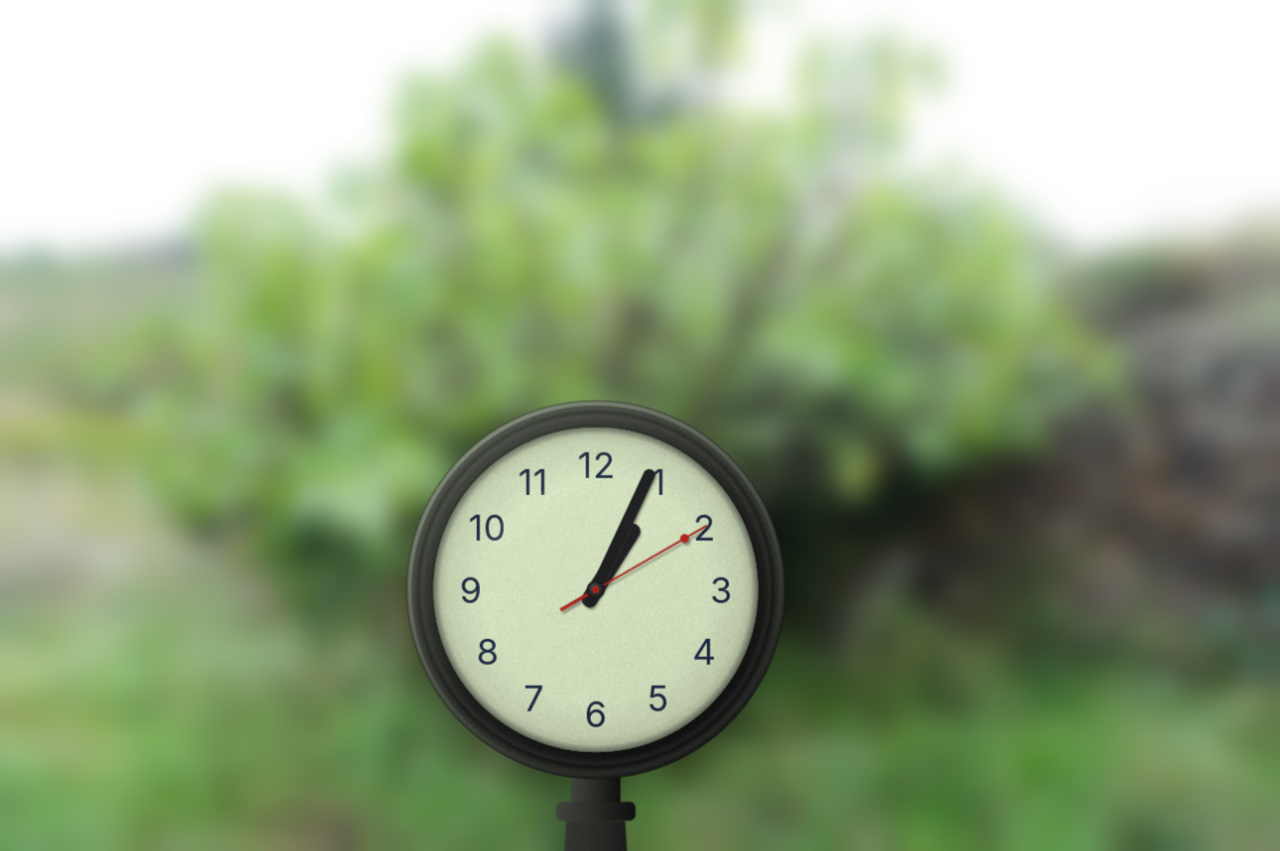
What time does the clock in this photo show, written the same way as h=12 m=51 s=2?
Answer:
h=1 m=4 s=10
